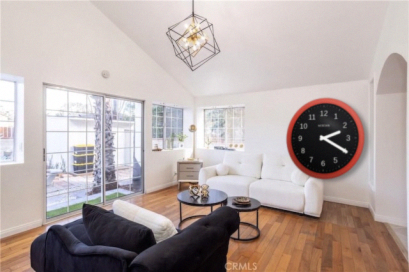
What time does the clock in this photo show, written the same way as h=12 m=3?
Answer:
h=2 m=20
